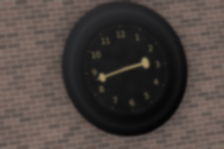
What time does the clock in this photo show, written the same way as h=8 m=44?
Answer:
h=2 m=43
